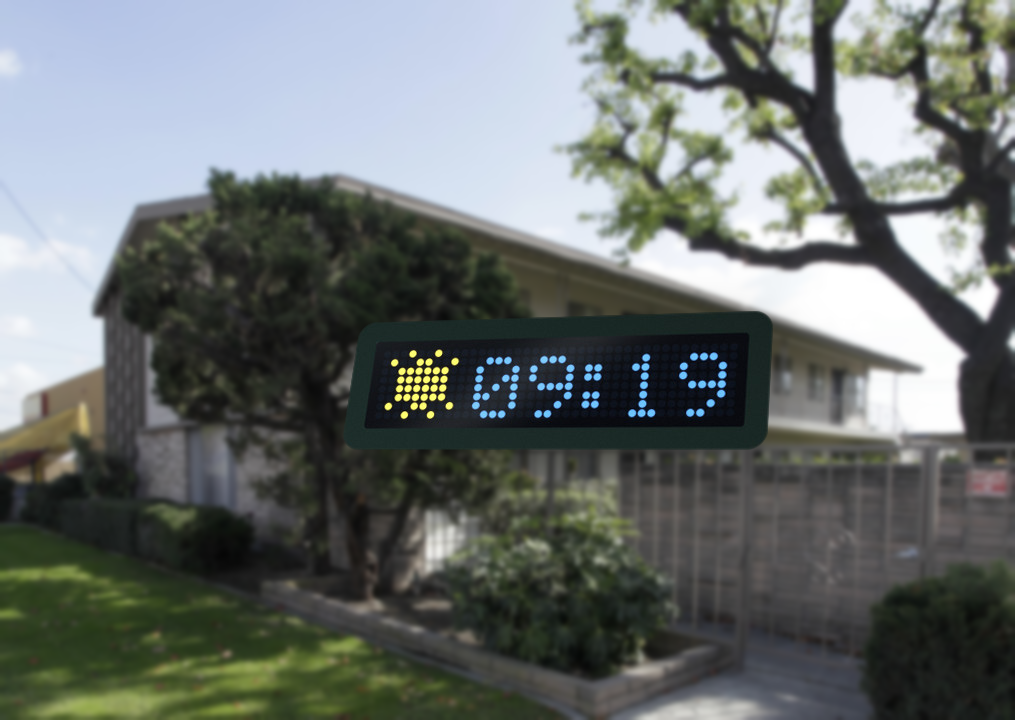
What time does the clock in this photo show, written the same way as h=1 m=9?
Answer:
h=9 m=19
